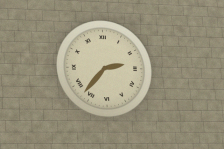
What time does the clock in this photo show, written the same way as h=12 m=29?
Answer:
h=2 m=37
